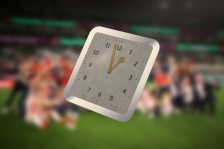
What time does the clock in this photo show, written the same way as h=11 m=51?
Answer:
h=12 m=58
